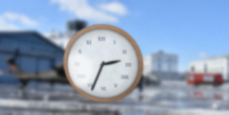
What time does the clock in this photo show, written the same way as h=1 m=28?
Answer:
h=2 m=34
